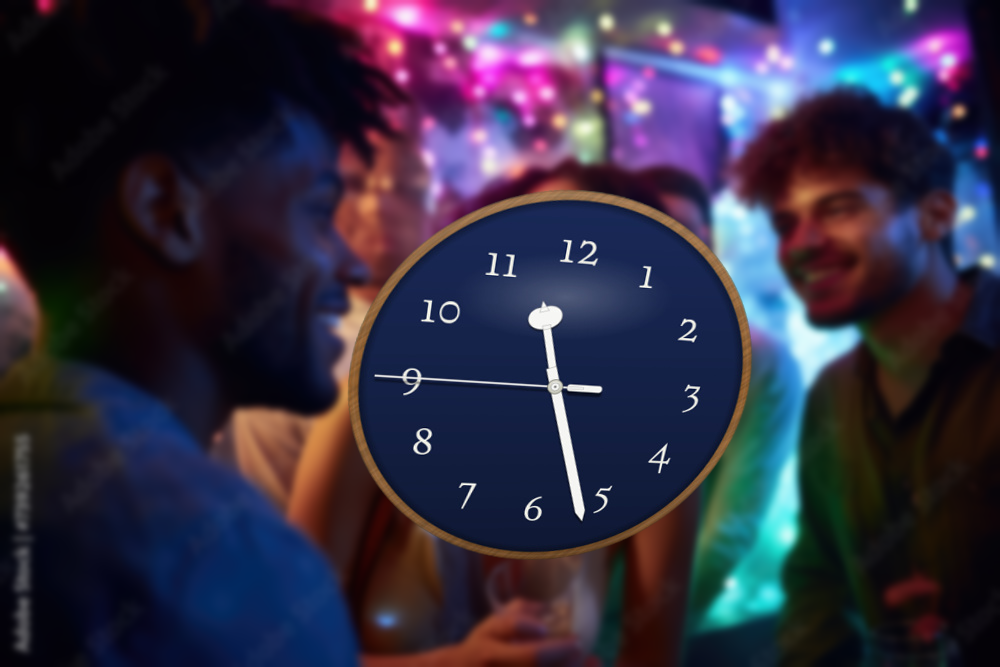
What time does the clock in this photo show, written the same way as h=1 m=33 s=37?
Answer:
h=11 m=26 s=45
